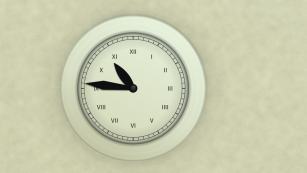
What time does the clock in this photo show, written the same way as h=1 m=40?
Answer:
h=10 m=46
